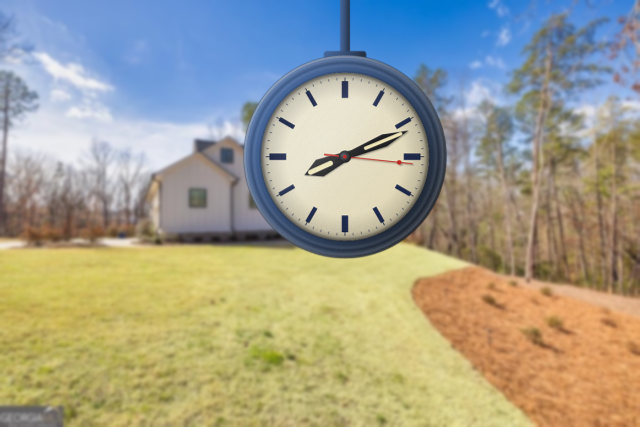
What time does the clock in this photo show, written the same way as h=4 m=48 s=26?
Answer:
h=8 m=11 s=16
